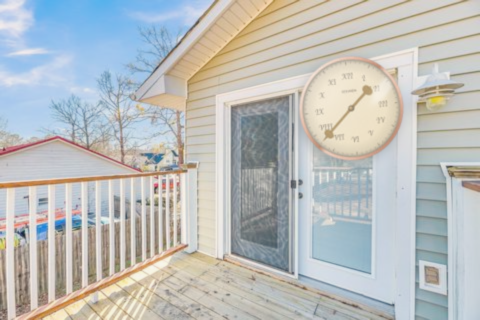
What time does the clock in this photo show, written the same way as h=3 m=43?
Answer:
h=1 m=38
